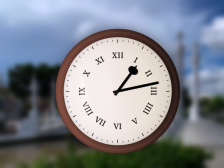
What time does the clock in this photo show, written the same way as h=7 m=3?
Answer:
h=1 m=13
